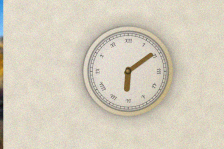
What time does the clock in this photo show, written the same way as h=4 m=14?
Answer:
h=6 m=9
